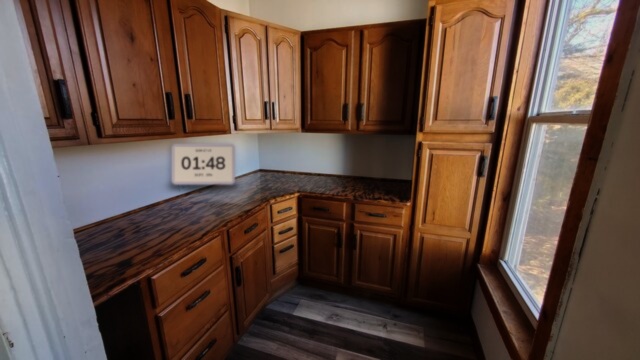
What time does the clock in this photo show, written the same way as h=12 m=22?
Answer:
h=1 m=48
